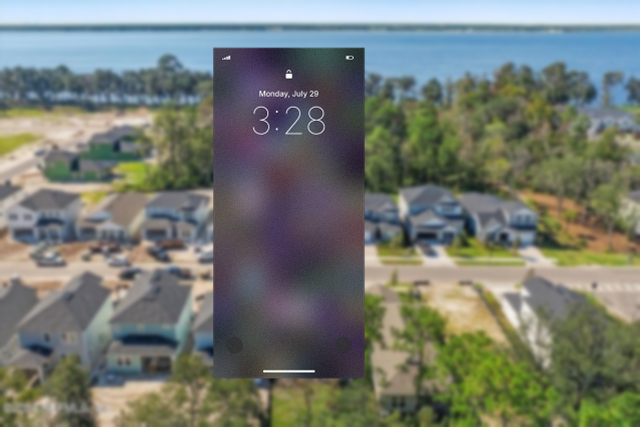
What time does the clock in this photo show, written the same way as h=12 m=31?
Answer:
h=3 m=28
